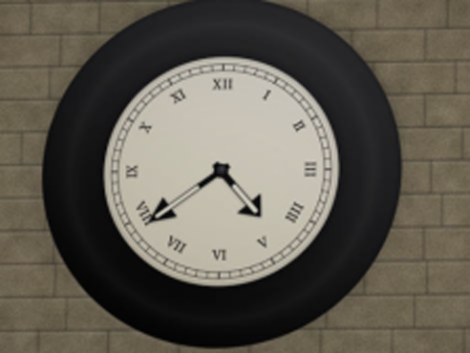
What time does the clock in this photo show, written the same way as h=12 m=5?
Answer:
h=4 m=39
